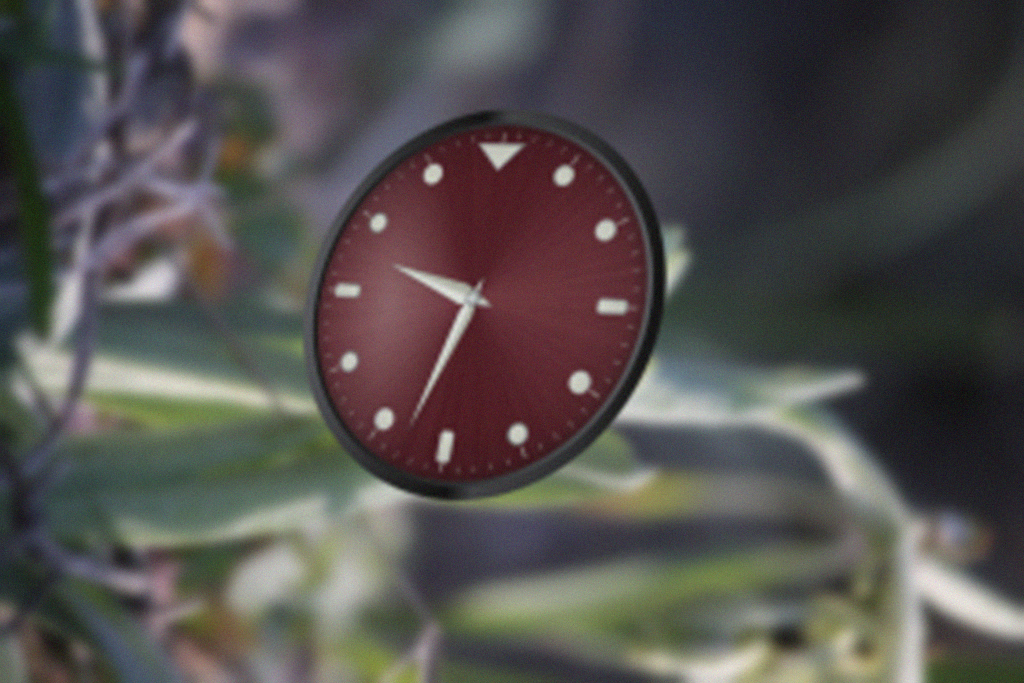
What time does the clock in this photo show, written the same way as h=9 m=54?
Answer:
h=9 m=33
